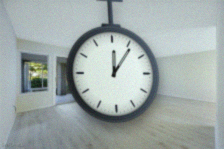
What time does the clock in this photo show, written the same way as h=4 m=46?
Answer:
h=12 m=6
